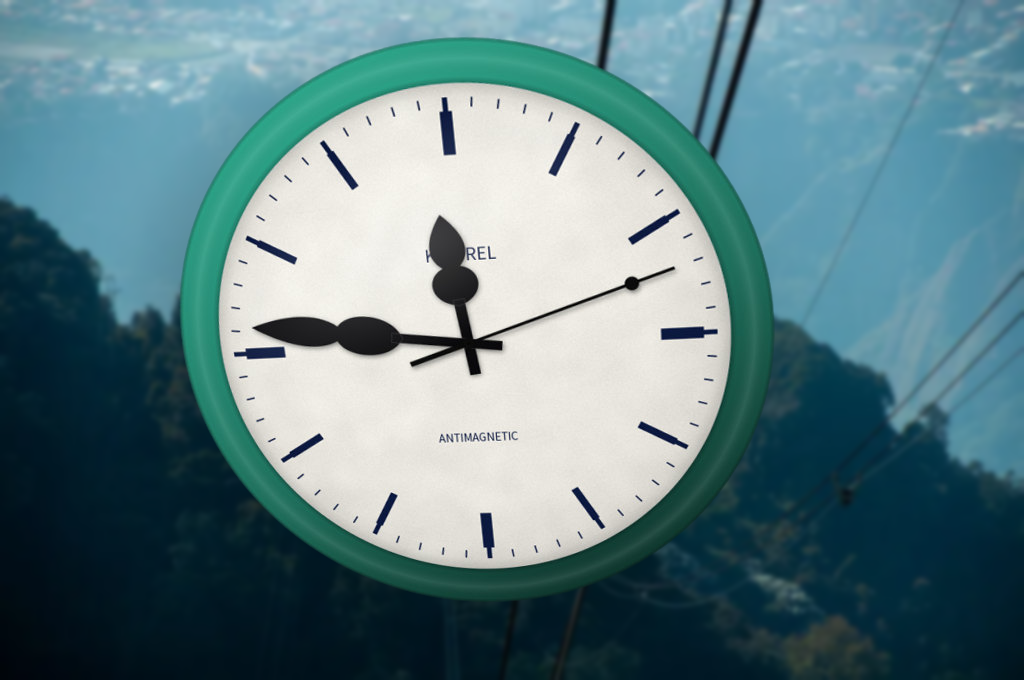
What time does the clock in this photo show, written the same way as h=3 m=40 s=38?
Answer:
h=11 m=46 s=12
